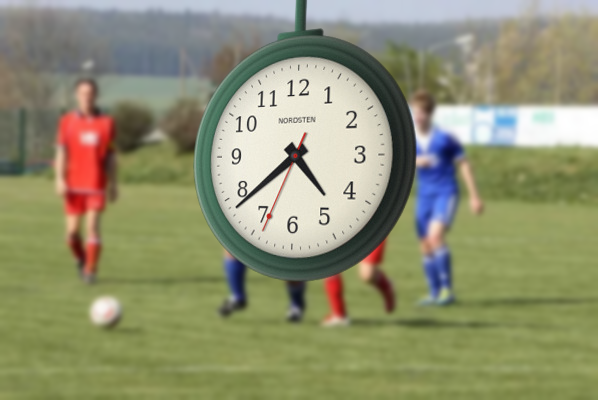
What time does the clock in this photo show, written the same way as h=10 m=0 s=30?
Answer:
h=4 m=38 s=34
